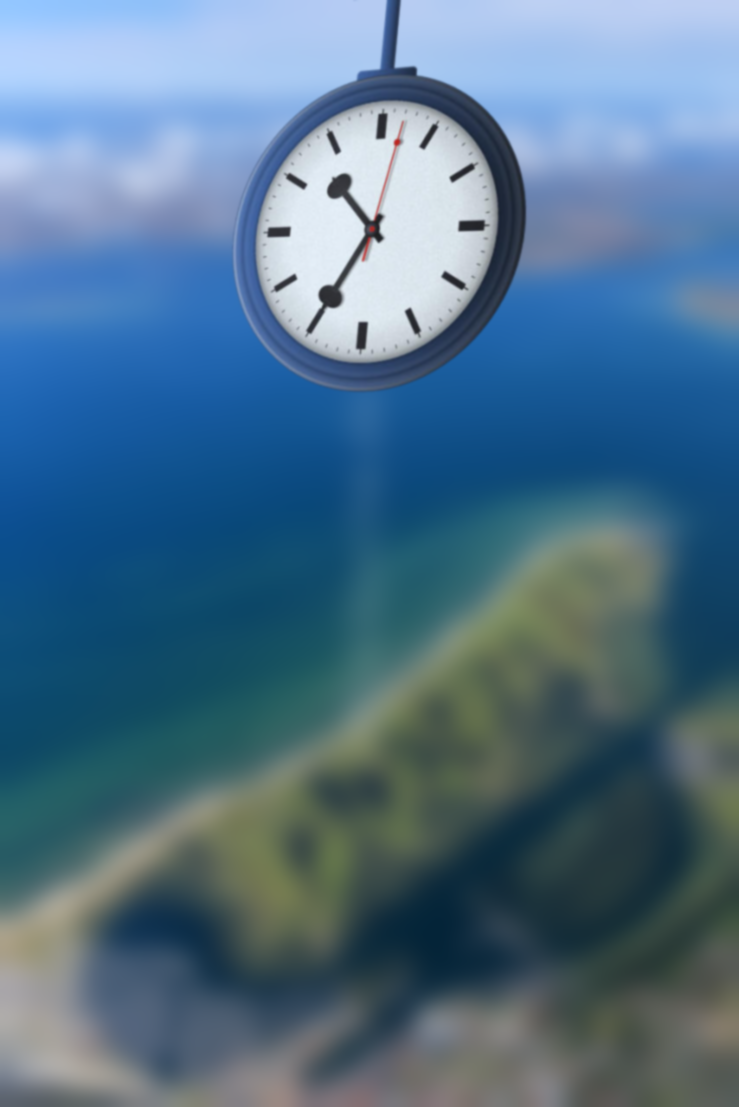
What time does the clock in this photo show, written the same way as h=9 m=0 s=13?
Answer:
h=10 m=35 s=2
